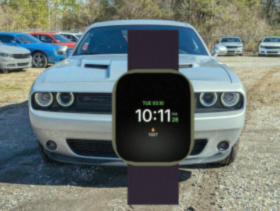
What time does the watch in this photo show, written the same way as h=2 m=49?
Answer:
h=10 m=11
